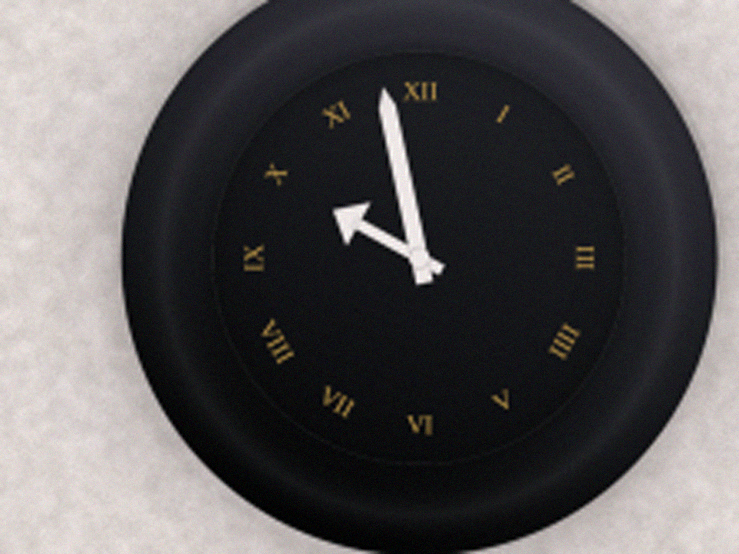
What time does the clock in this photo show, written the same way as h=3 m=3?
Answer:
h=9 m=58
